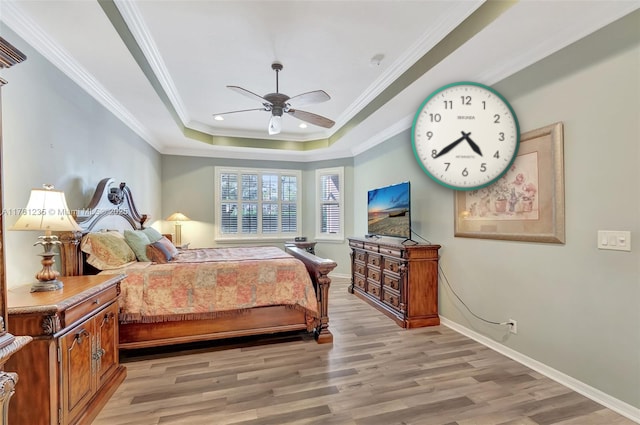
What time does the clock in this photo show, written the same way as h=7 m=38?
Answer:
h=4 m=39
